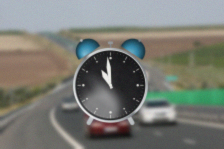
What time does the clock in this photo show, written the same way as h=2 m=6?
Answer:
h=10 m=59
